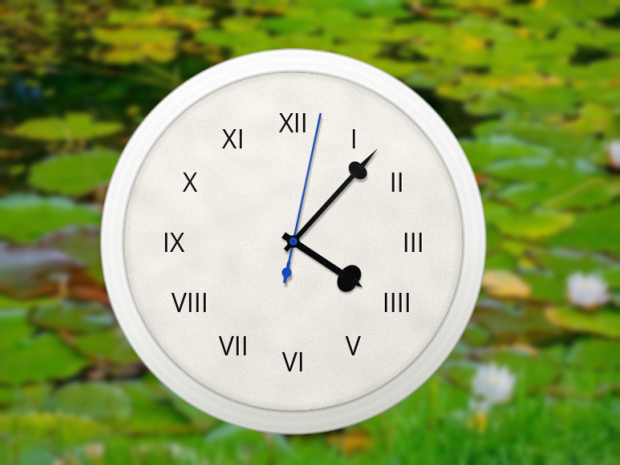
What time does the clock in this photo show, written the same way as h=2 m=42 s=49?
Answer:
h=4 m=7 s=2
